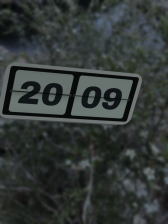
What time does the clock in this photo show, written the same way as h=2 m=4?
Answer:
h=20 m=9
